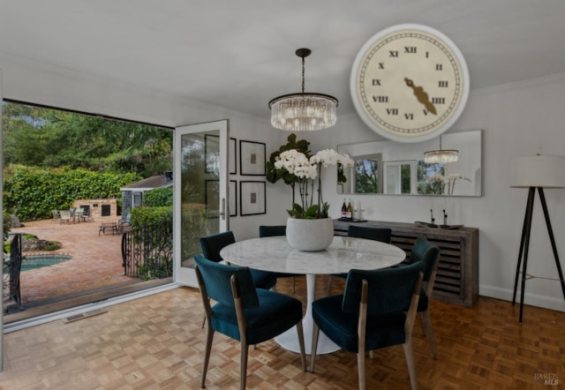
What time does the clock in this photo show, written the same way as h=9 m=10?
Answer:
h=4 m=23
